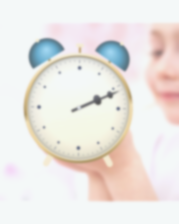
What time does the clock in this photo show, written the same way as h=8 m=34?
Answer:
h=2 m=11
